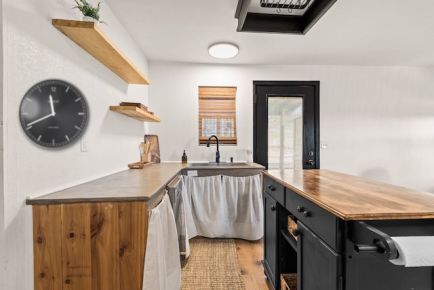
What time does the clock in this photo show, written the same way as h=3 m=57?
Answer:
h=11 m=41
